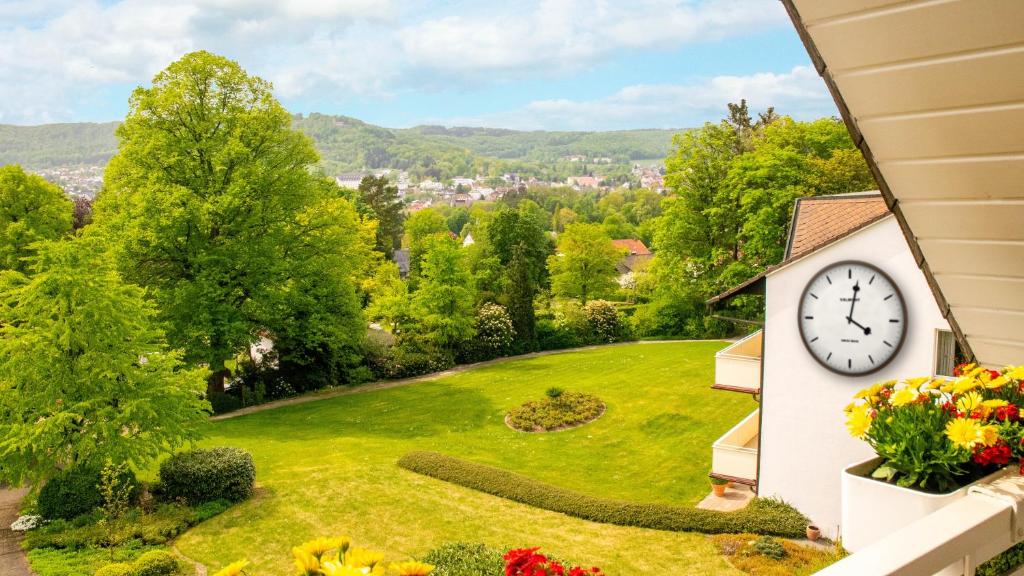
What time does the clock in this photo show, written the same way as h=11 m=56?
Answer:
h=4 m=2
